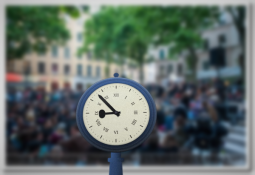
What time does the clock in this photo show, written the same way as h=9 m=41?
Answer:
h=8 m=53
